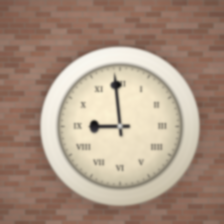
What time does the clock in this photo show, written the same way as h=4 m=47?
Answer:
h=8 m=59
